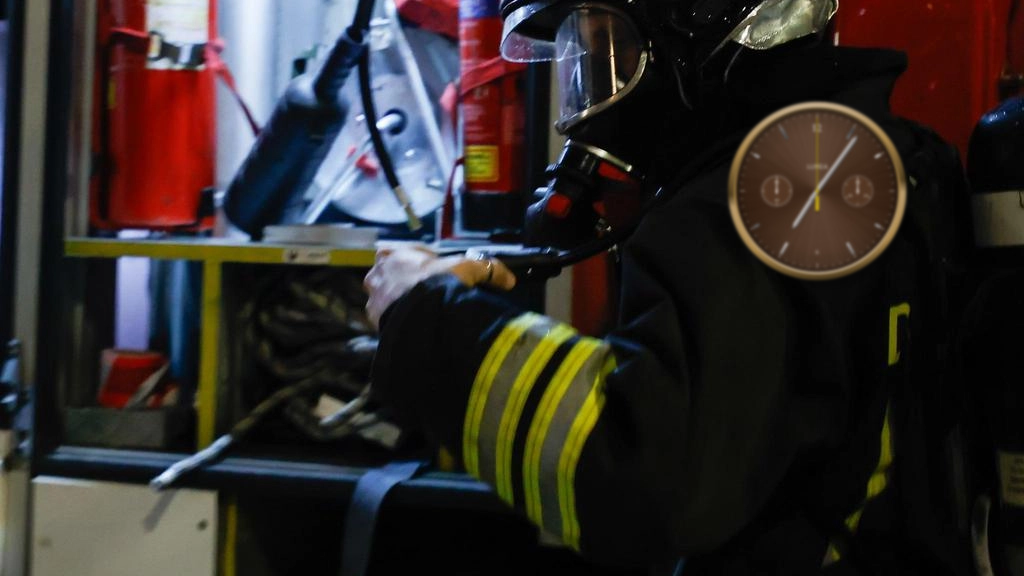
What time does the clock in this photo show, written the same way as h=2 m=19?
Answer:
h=7 m=6
